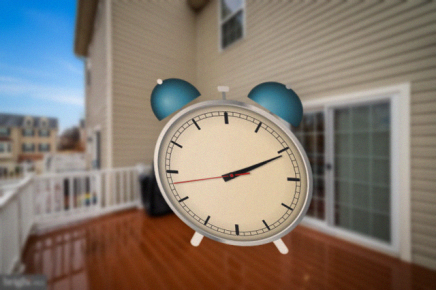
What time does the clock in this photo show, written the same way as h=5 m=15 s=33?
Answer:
h=2 m=10 s=43
